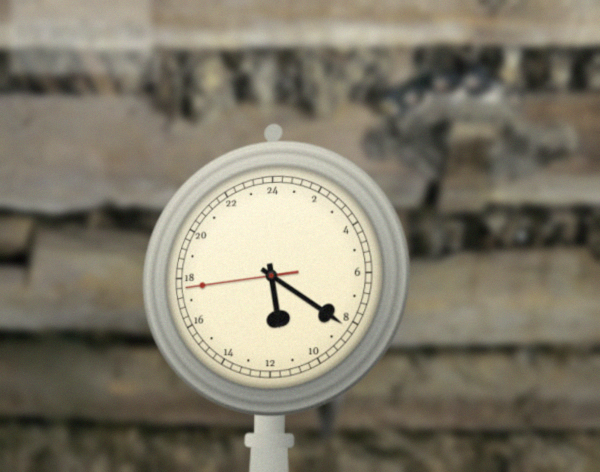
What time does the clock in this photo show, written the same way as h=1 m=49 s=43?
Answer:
h=11 m=20 s=44
